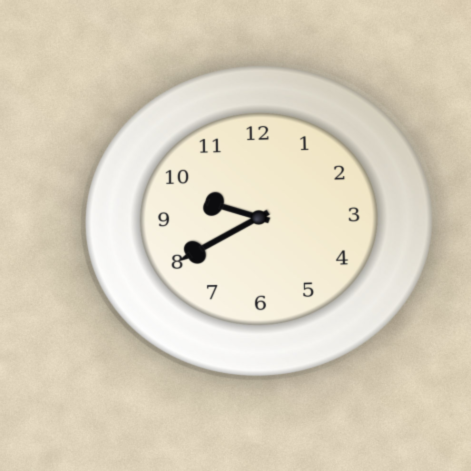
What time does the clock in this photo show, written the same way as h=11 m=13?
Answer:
h=9 m=40
